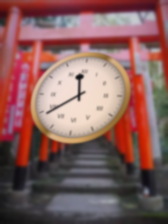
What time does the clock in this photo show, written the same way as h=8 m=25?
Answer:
h=11 m=39
